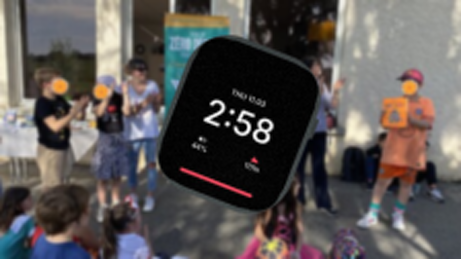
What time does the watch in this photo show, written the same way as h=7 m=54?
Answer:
h=2 m=58
